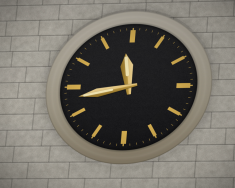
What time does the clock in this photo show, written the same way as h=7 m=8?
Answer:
h=11 m=43
